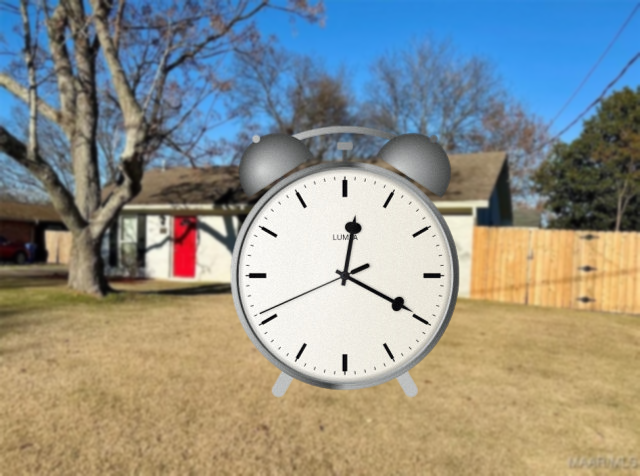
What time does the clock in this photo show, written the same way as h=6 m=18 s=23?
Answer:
h=12 m=19 s=41
